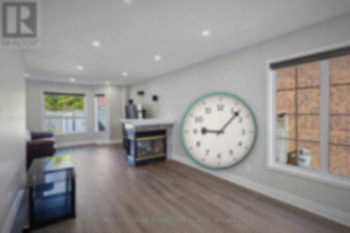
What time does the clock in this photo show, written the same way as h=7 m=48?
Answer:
h=9 m=7
